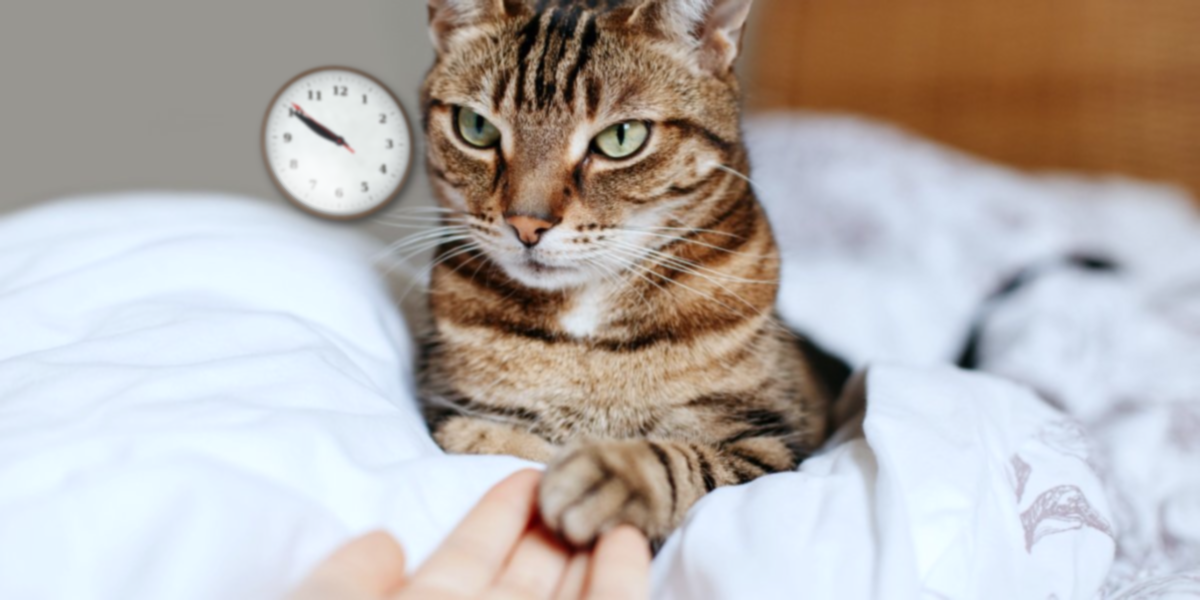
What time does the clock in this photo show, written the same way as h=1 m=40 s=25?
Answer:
h=9 m=49 s=51
